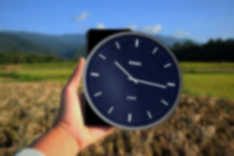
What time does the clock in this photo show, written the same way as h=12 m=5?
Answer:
h=10 m=16
